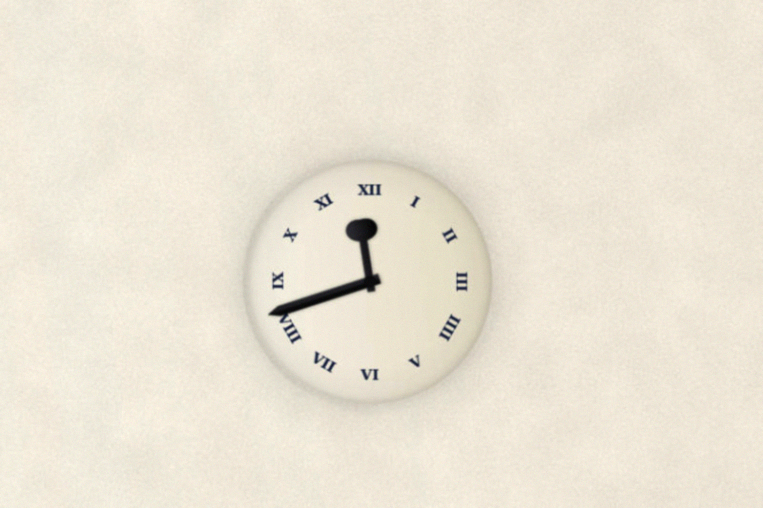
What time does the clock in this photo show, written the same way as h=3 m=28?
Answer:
h=11 m=42
